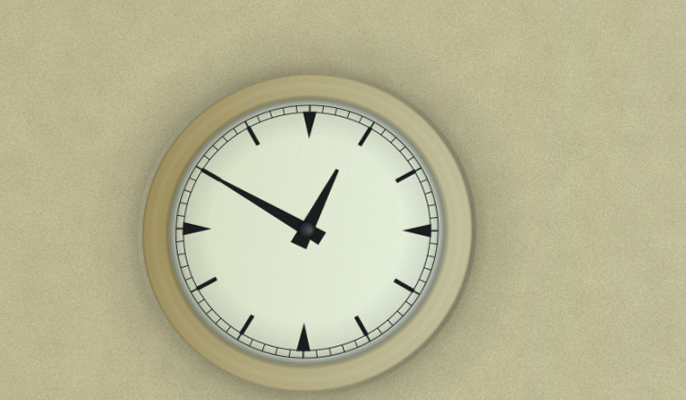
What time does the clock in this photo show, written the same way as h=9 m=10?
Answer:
h=12 m=50
